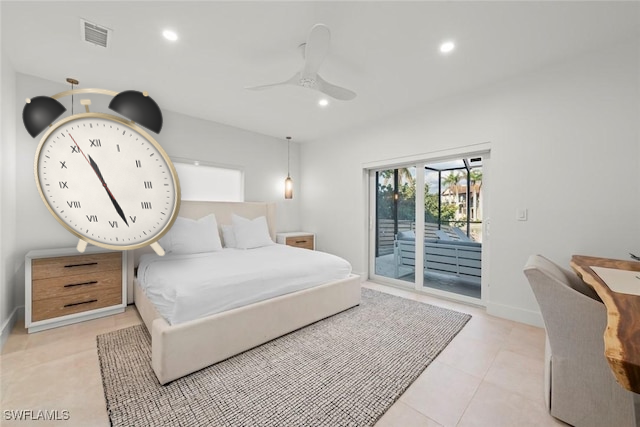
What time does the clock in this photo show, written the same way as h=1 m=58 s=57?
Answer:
h=11 m=26 s=56
